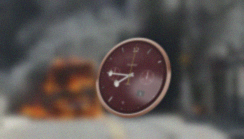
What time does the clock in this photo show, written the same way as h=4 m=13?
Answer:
h=7 m=45
